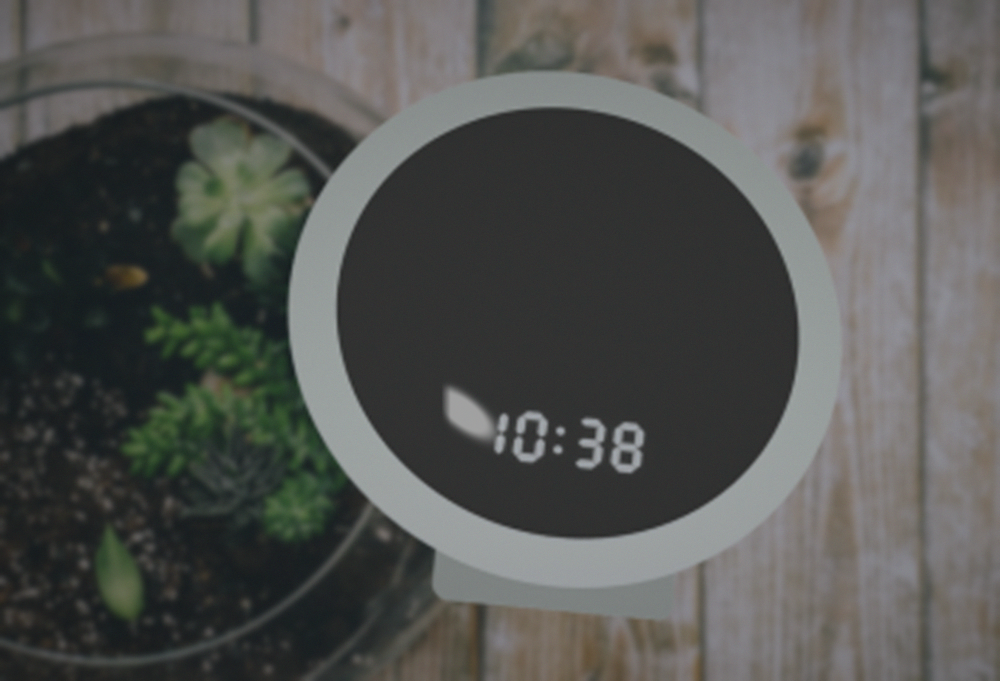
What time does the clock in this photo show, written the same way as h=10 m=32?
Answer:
h=10 m=38
